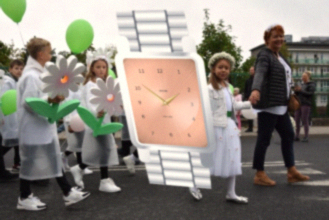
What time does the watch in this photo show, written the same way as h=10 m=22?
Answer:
h=1 m=52
